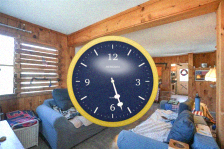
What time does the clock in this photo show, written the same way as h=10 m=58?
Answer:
h=5 m=27
